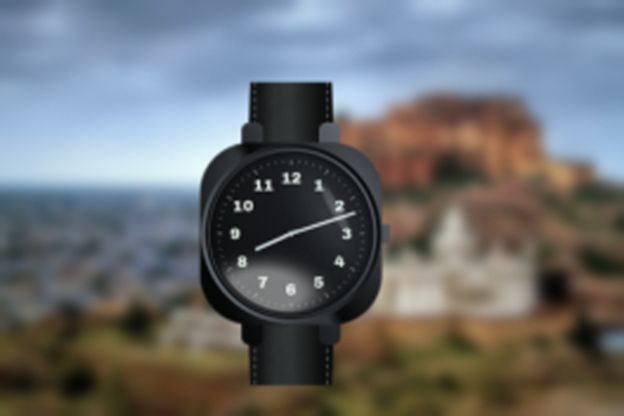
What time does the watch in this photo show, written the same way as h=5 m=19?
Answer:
h=8 m=12
